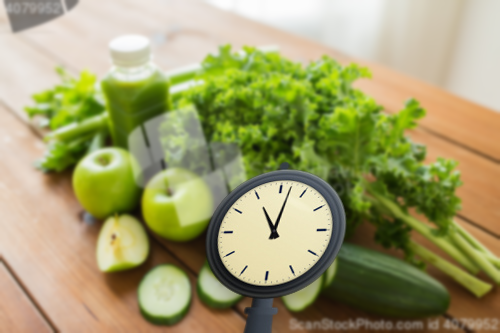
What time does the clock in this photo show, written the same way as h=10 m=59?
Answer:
h=11 m=2
